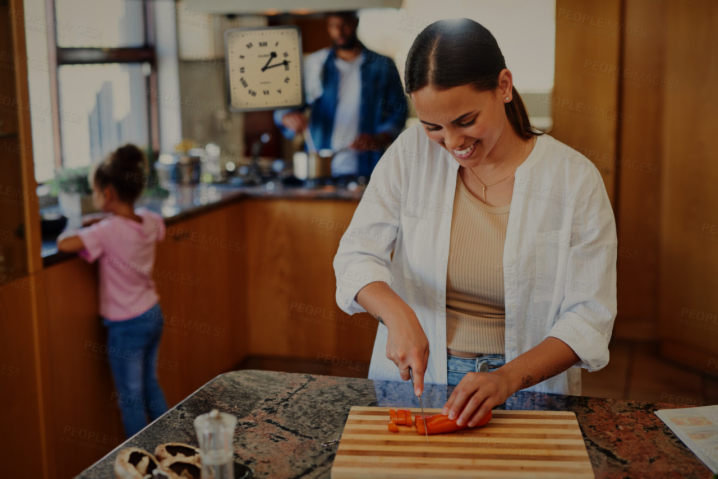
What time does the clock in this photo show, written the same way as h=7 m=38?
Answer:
h=1 m=13
